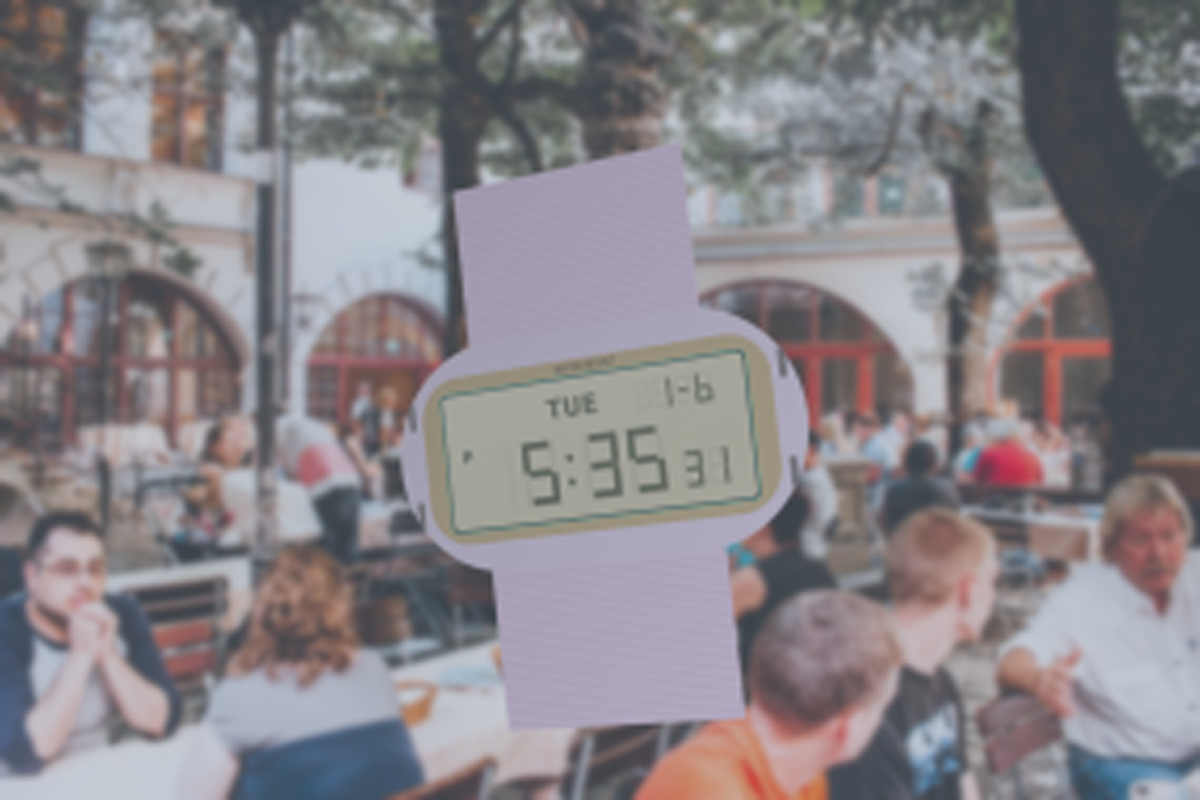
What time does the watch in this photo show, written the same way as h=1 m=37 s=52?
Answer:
h=5 m=35 s=31
